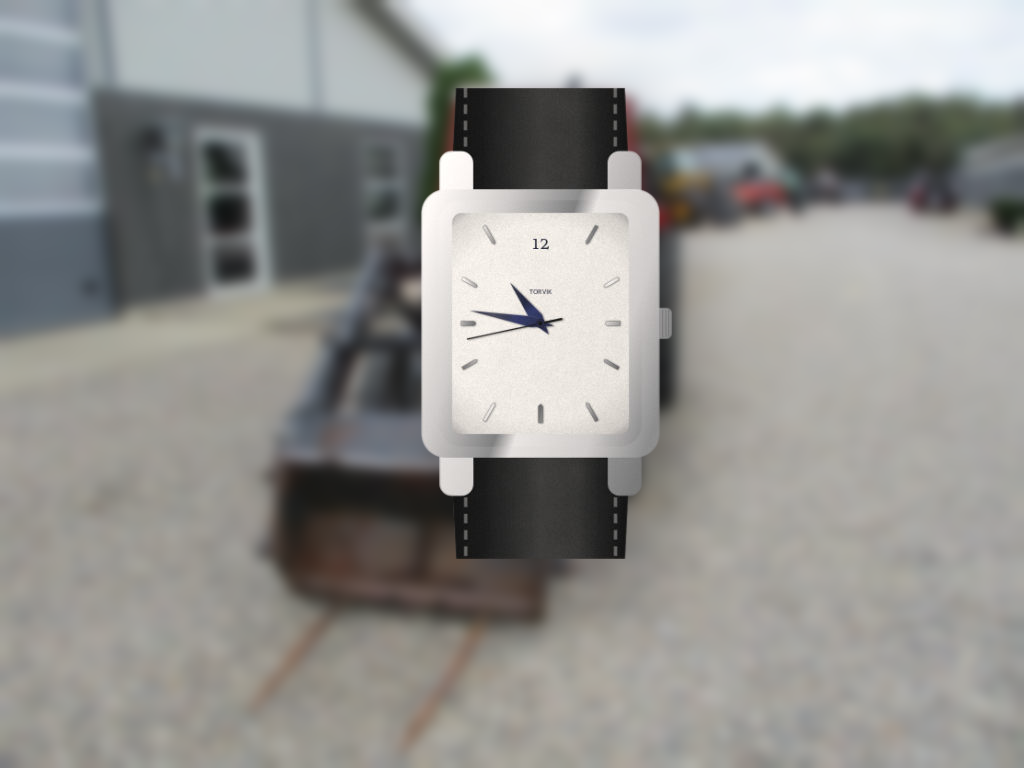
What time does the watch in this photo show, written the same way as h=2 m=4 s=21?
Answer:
h=10 m=46 s=43
